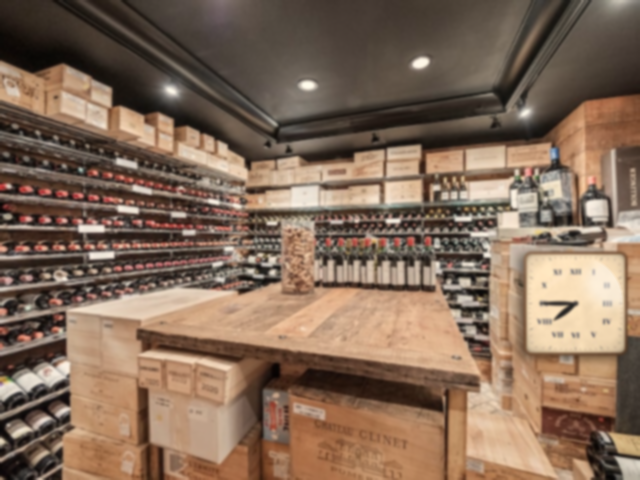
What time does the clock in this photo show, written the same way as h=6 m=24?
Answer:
h=7 m=45
